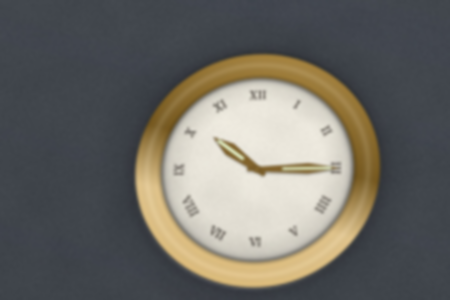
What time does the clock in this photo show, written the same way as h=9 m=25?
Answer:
h=10 m=15
